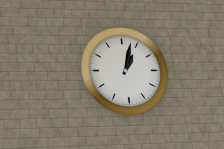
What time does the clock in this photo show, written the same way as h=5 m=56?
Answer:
h=1 m=3
